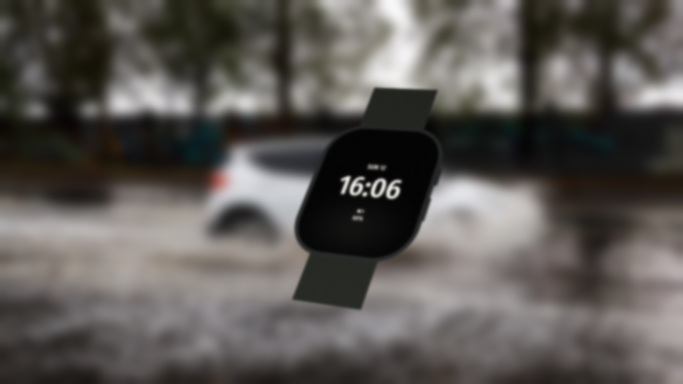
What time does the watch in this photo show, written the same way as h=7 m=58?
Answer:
h=16 m=6
